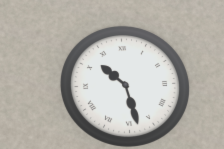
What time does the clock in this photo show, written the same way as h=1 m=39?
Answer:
h=10 m=28
